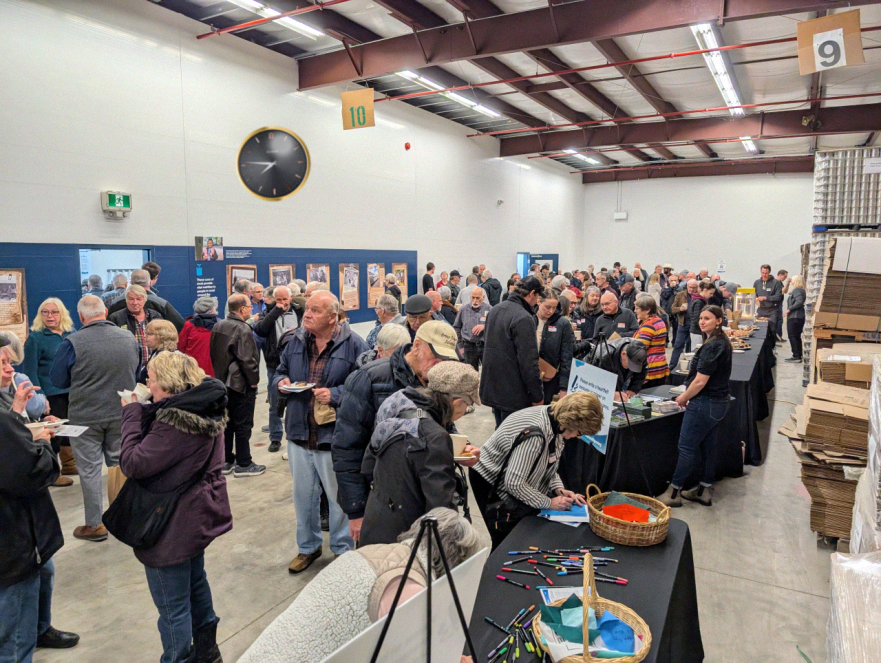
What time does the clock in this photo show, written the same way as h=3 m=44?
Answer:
h=7 m=46
